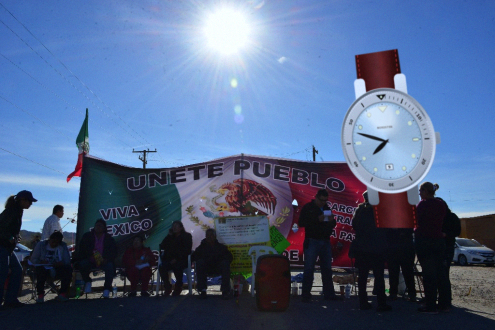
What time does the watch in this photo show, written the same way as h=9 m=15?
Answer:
h=7 m=48
